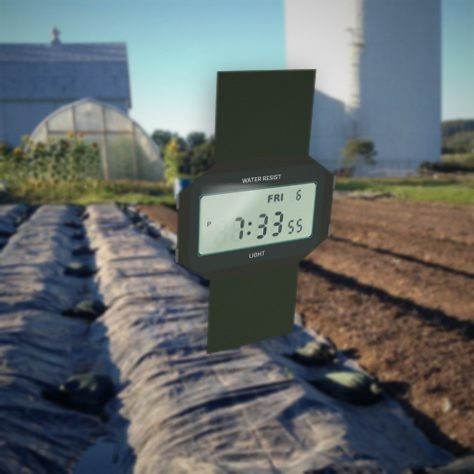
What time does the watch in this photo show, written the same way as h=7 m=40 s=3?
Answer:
h=7 m=33 s=55
